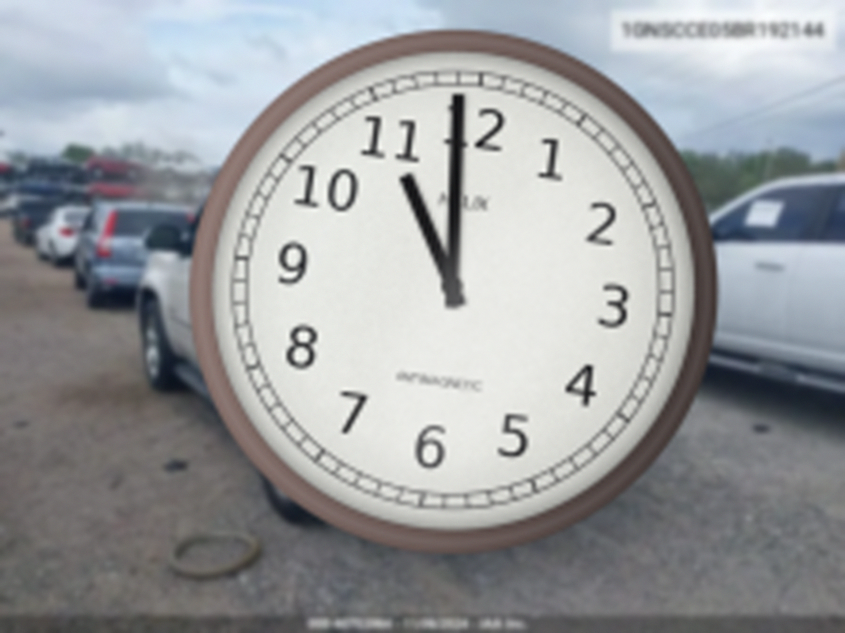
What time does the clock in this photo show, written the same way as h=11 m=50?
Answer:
h=10 m=59
